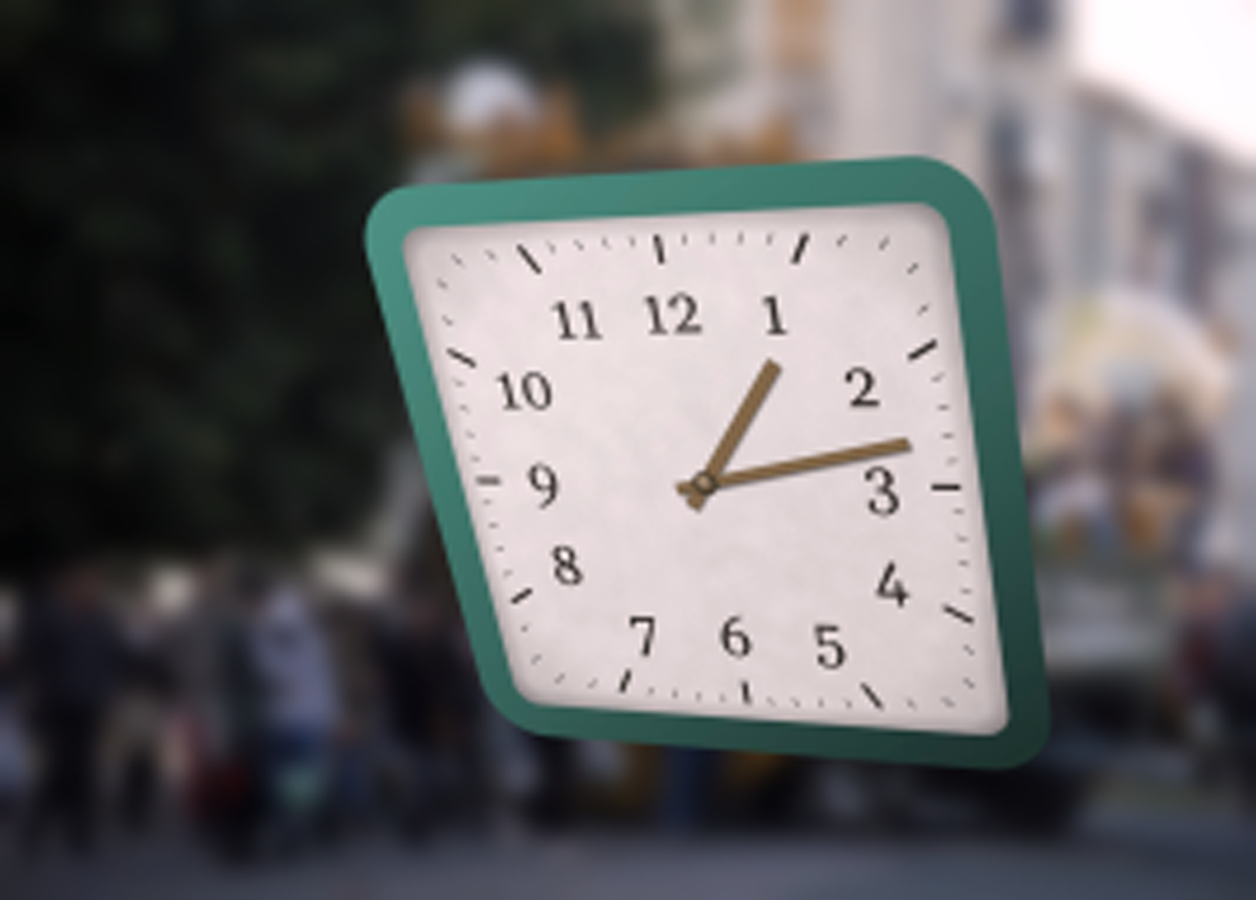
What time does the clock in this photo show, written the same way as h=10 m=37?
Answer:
h=1 m=13
